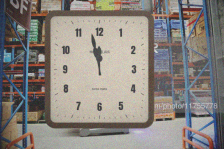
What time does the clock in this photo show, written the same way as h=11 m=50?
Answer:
h=11 m=58
